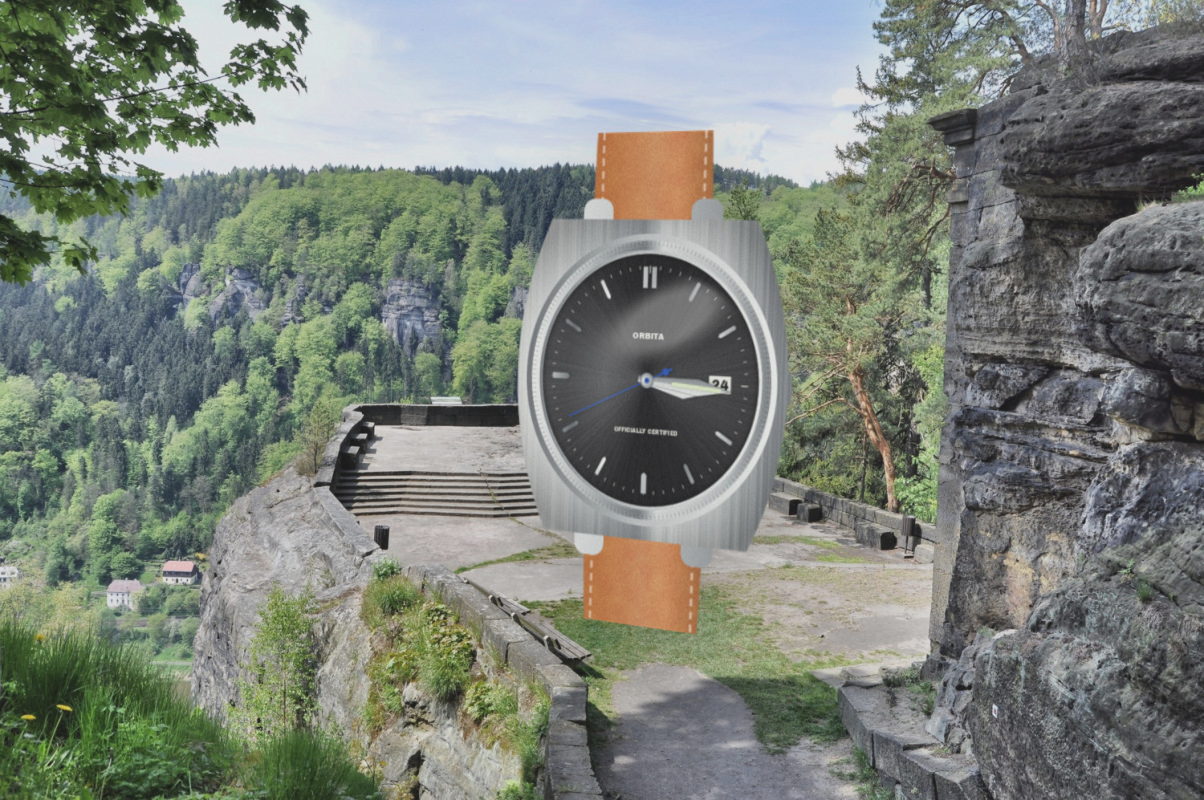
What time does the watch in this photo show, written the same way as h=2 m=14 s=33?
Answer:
h=3 m=15 s=41
